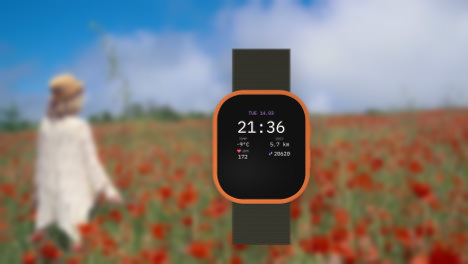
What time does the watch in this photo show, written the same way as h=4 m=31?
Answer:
h=21 m=36
